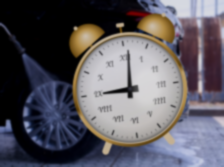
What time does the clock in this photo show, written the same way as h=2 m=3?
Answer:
h=9 m=1
